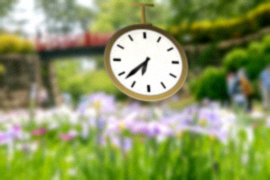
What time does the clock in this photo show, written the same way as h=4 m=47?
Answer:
h=6 m=38
